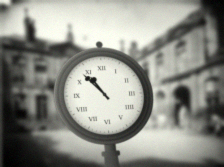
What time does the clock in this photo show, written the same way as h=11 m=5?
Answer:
h=10 m=53
